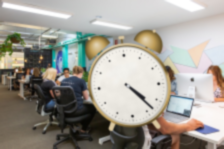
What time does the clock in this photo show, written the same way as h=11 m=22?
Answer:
h=4 m=23
